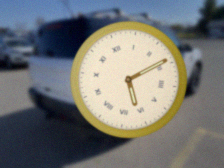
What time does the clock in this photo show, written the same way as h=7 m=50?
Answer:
h=6 m=14
